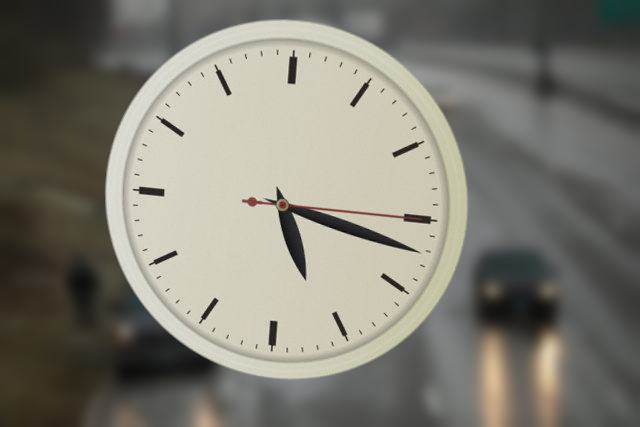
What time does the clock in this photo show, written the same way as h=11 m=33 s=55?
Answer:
h=5 m=17 s=15
